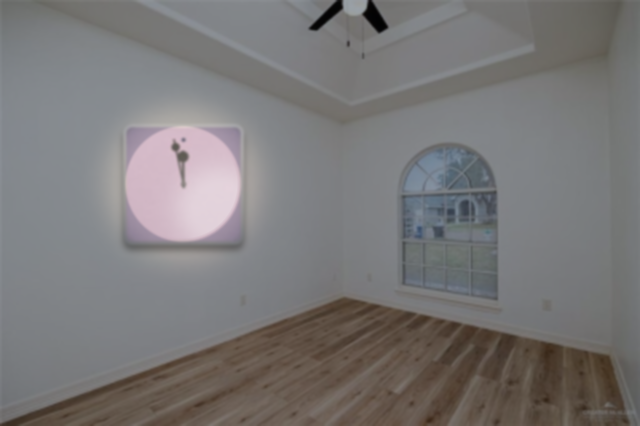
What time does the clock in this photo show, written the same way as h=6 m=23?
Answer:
h=11 m=58
